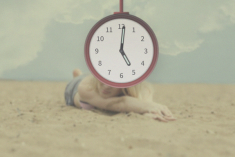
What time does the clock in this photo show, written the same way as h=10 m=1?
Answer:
h=5 m=1
